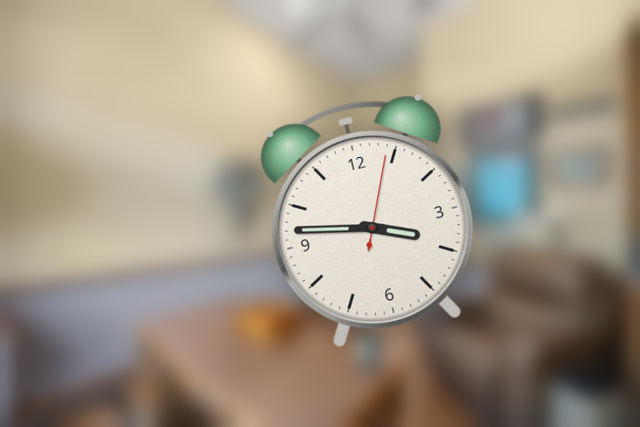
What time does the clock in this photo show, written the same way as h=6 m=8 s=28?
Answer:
h=3 m=47 s=4
